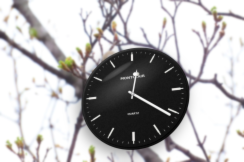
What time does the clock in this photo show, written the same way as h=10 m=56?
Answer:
h=12 m=21
